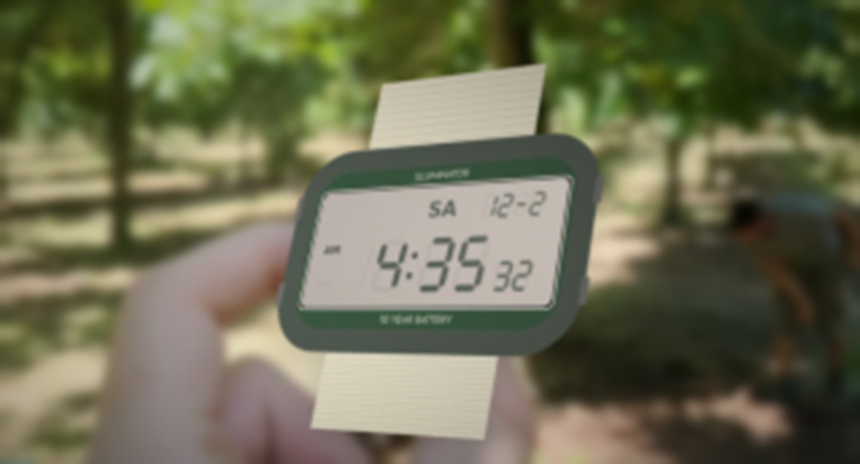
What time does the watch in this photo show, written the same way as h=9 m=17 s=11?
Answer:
h=4 m=35 s=32
